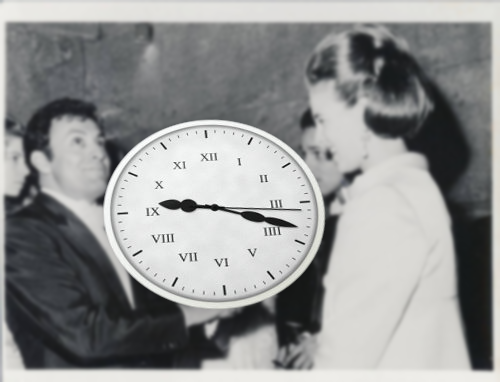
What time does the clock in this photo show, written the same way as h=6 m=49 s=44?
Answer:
h=9 m=18 s=16
